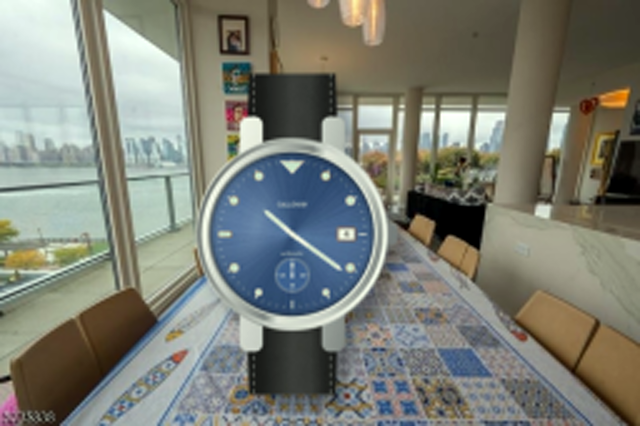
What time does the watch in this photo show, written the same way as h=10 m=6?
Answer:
h=10 m=21
